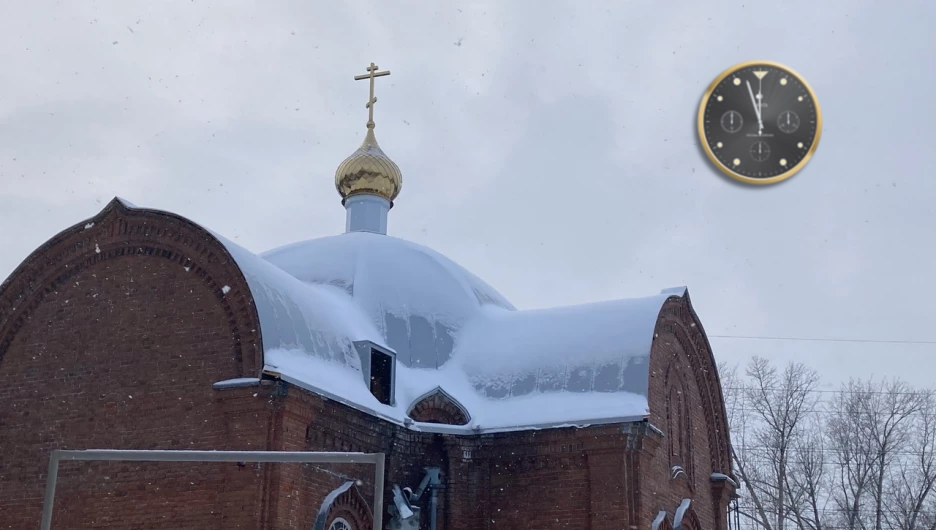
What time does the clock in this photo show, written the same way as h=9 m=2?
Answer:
h=11 m=57
